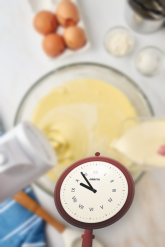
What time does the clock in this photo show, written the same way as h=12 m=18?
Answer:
h=9 m=54
